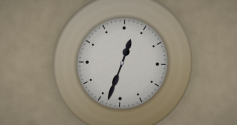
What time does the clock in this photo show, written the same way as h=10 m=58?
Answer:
h=12 m=33
